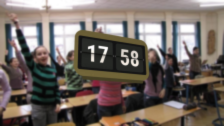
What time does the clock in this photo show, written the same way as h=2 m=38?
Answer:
h=17 m=58
